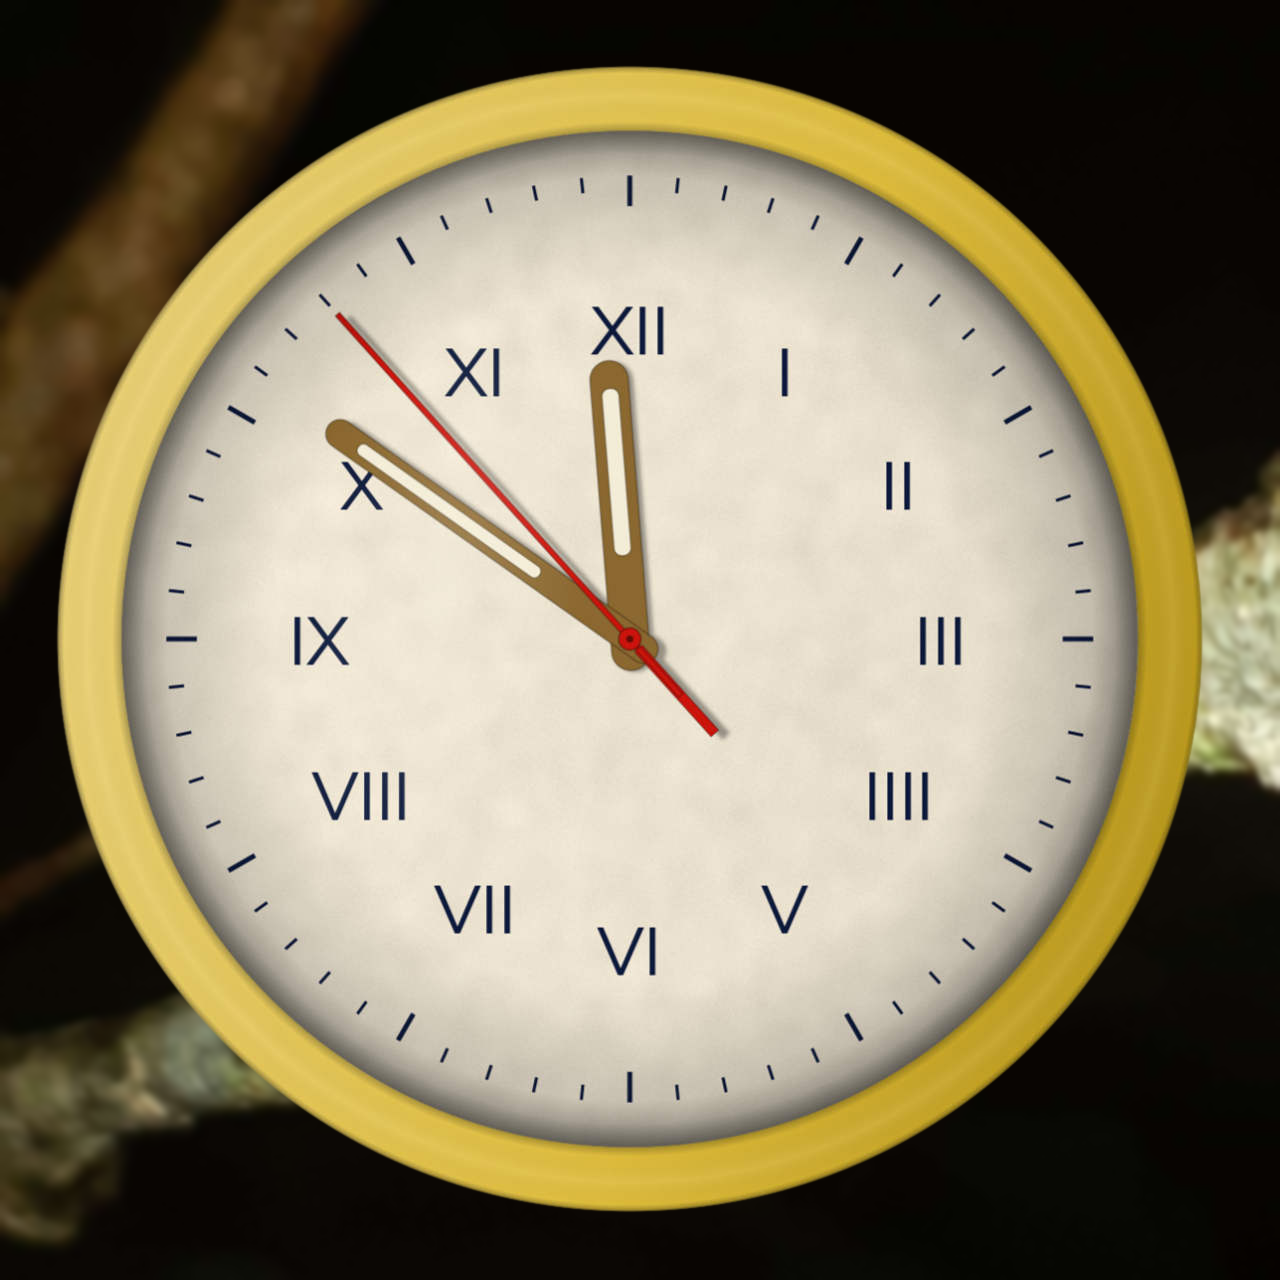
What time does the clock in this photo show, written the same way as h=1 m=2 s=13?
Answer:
h=11 m=50 s=53
